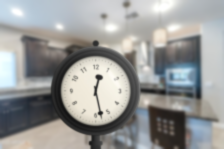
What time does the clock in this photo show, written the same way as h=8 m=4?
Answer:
h=12 m=28
